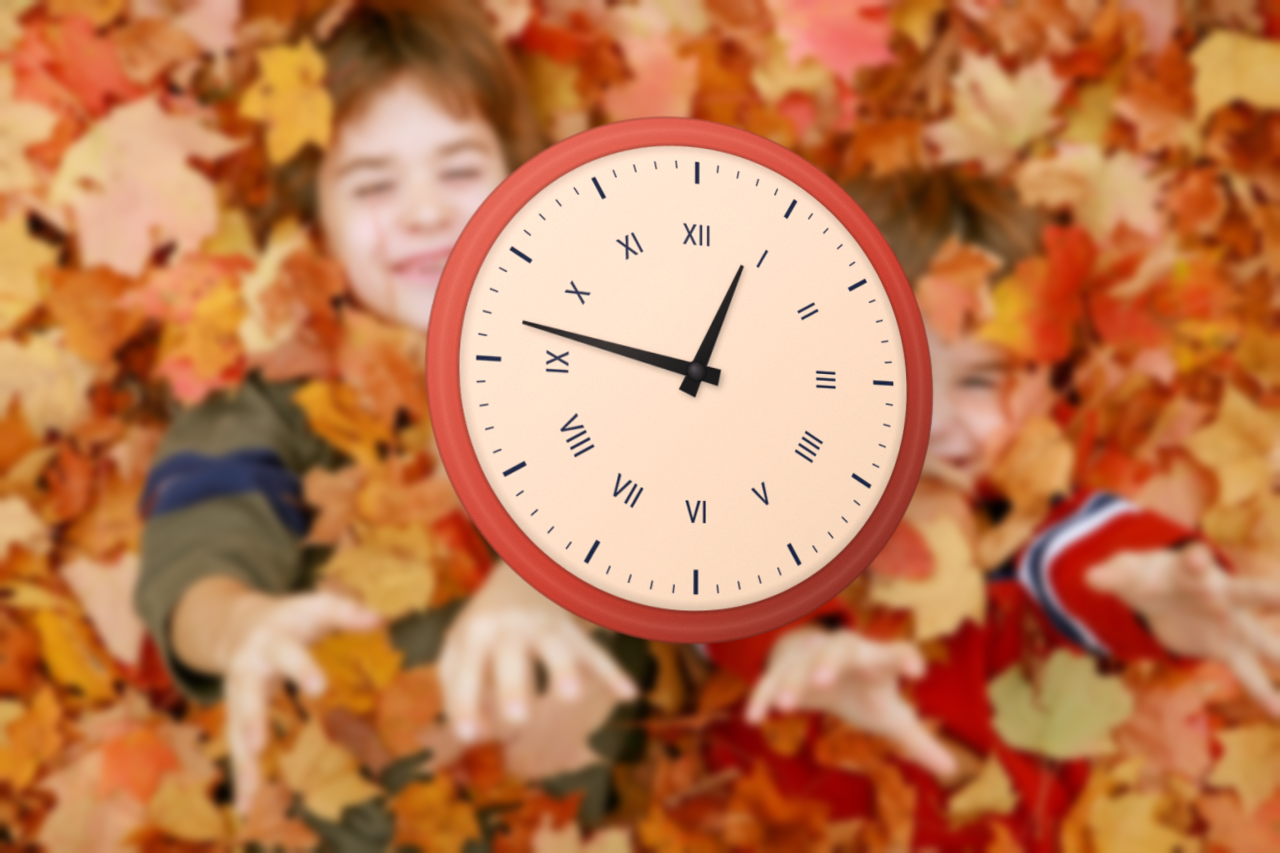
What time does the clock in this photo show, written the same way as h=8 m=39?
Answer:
h=12 m=47
